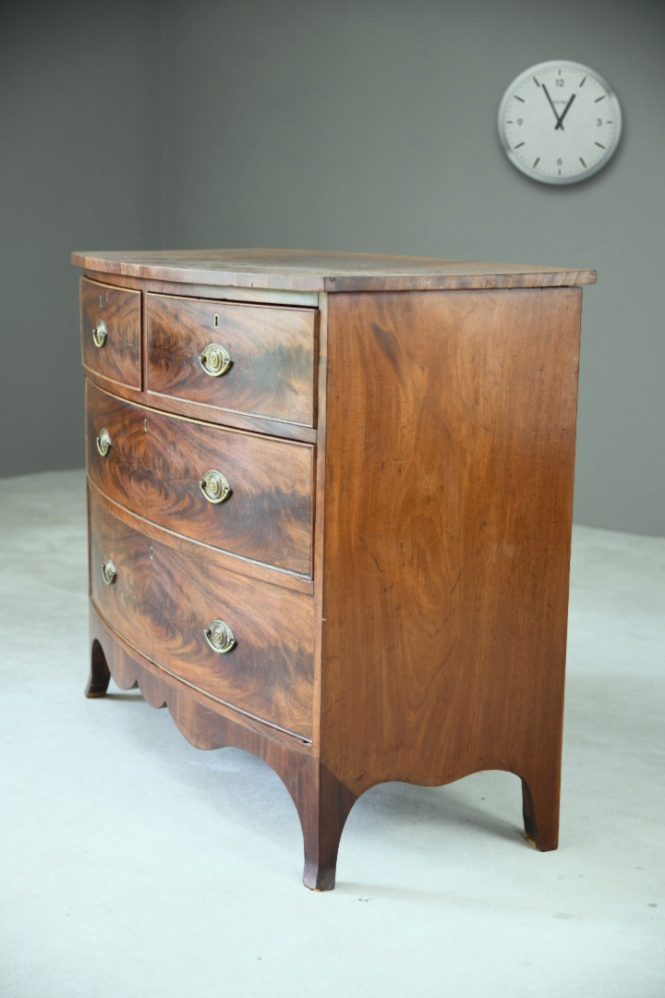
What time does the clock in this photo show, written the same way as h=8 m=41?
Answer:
h=12 m=56
